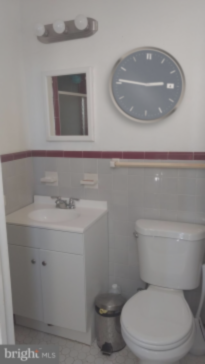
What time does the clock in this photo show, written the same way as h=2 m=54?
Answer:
h=2 m=46
